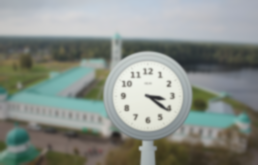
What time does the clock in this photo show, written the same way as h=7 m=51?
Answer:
h=3 m=21
